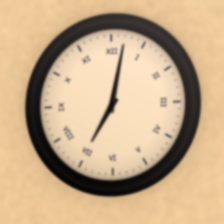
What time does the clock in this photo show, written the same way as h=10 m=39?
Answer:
h=7 m=2
